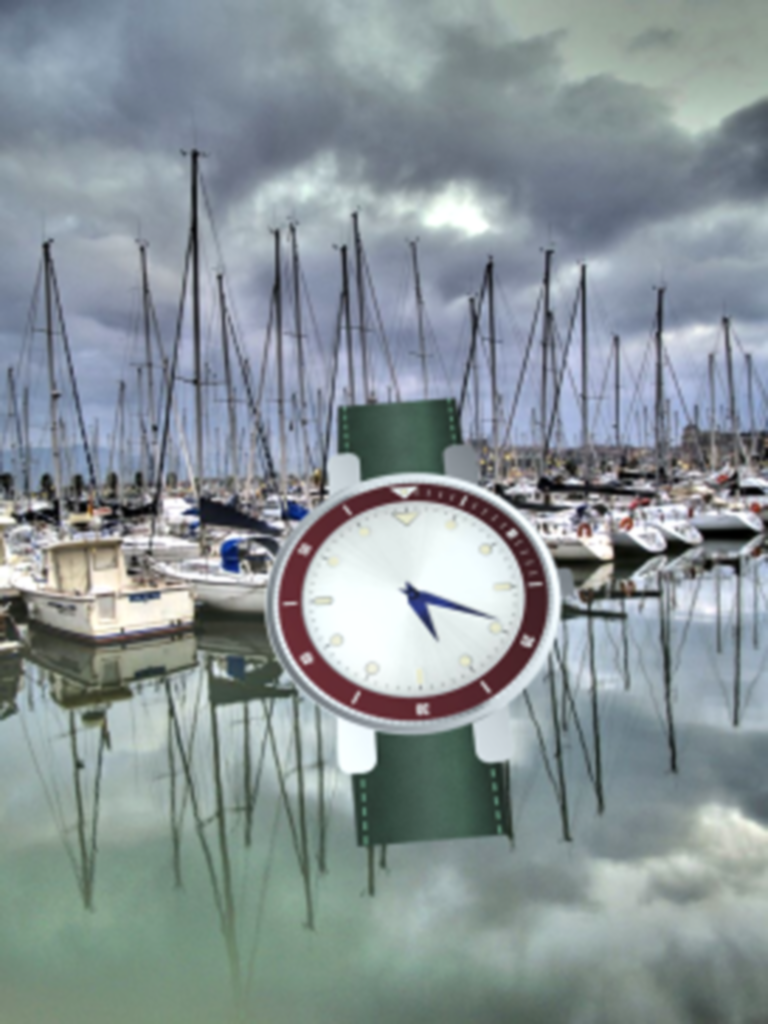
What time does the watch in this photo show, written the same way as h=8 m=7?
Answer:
h=5 m=19
